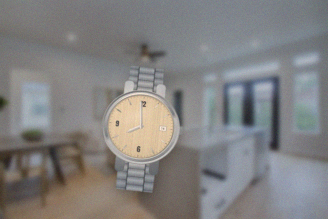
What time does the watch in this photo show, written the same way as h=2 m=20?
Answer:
h=7 m=59
